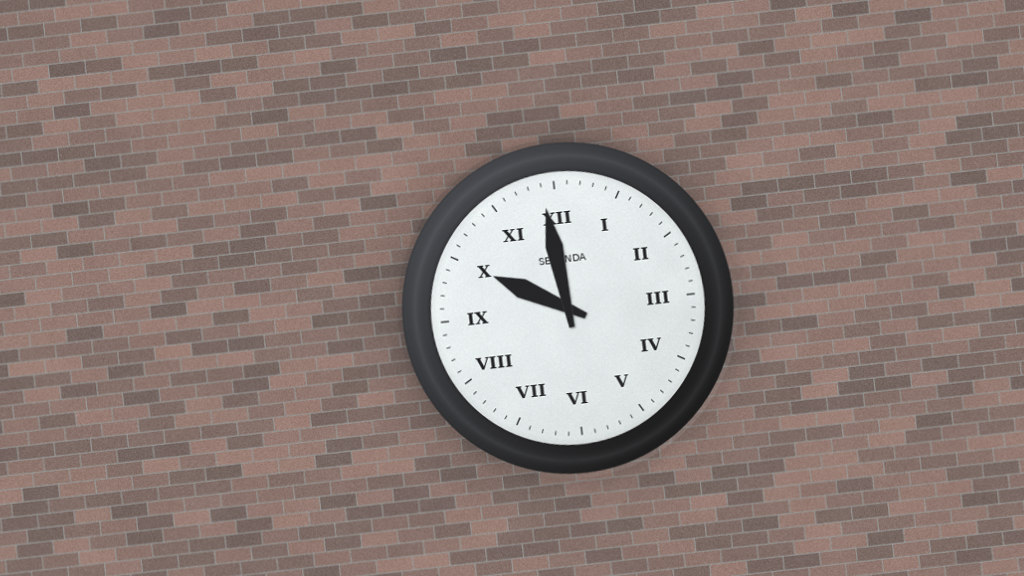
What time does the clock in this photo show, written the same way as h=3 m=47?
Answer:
h=9 m=59
